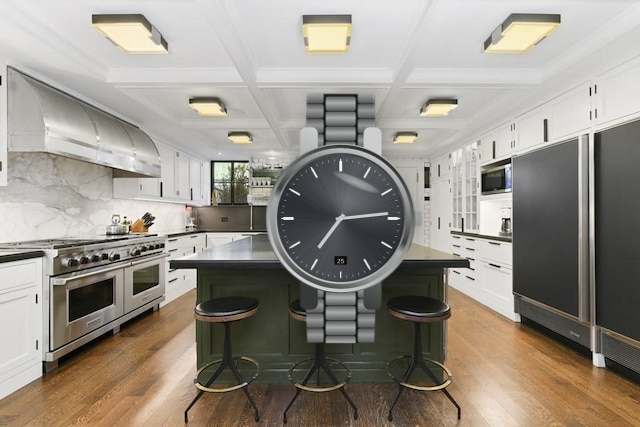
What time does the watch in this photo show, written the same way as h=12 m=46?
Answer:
h=7 m=14
